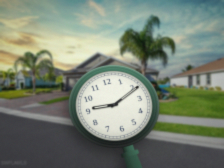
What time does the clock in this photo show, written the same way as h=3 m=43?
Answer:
h=9 m=11
